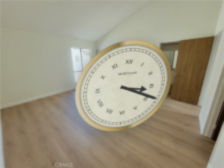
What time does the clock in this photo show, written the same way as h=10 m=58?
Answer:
h=3 m=19
